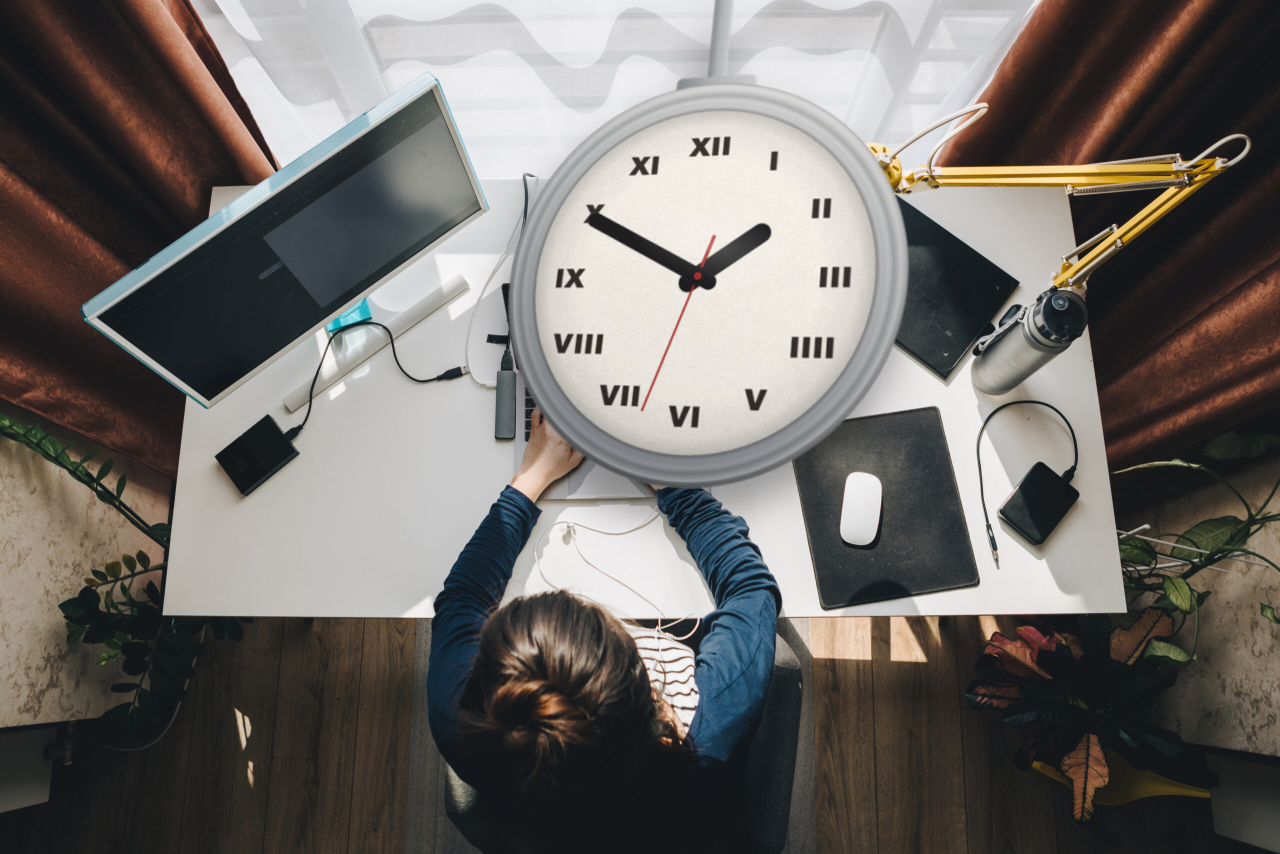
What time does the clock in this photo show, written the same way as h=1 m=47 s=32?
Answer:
h=1 m=49 s=33
